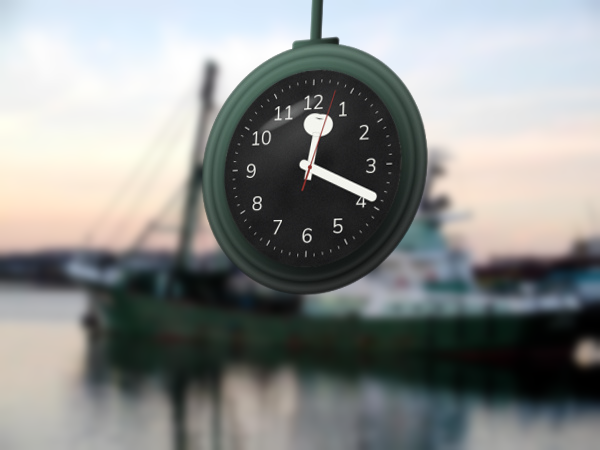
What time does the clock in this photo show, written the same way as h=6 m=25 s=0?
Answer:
h=12 m=19 s=3
